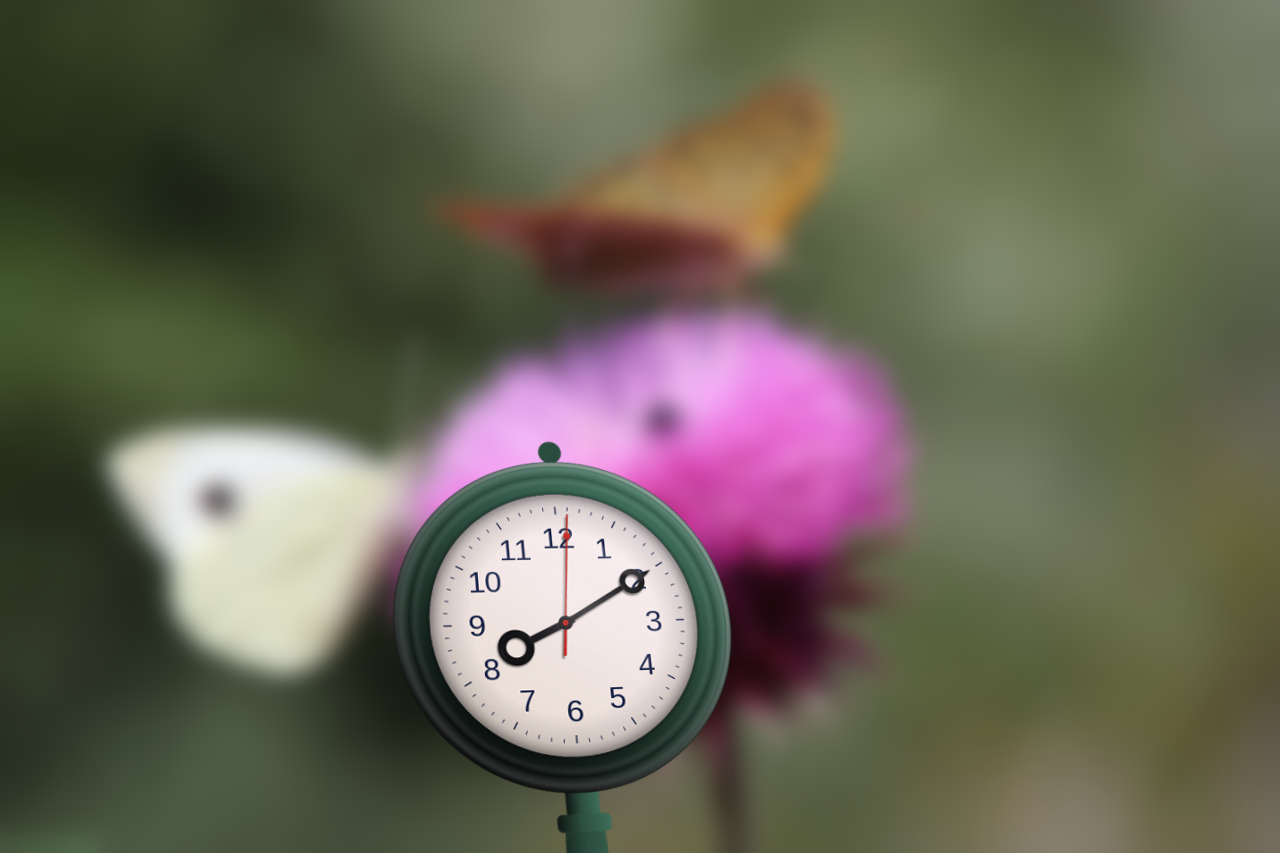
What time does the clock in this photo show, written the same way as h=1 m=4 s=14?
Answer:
h=8 m=10 s=1
